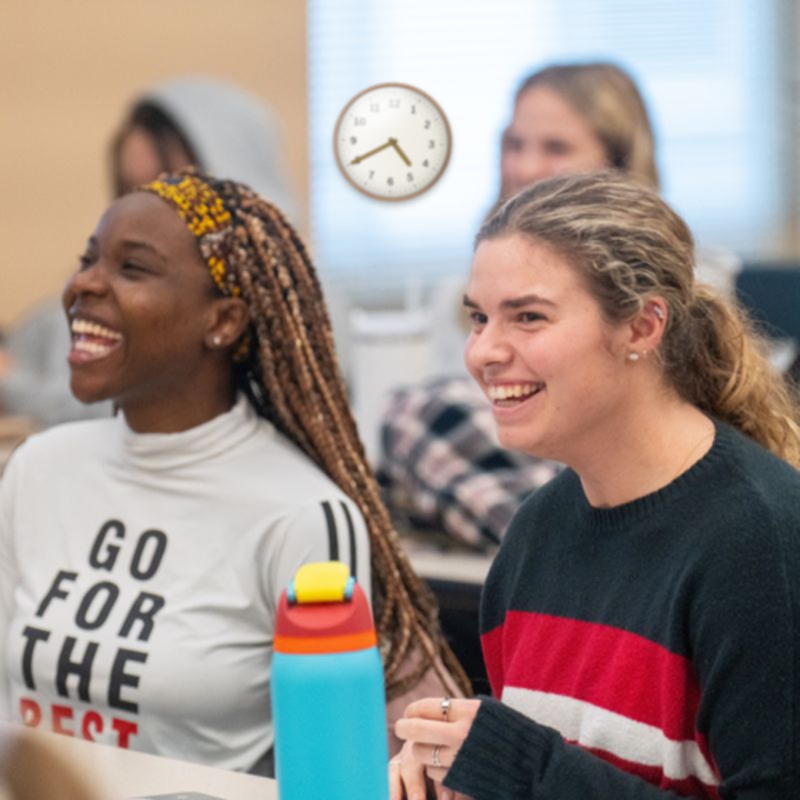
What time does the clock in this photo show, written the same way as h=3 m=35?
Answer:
h=4 m=40
